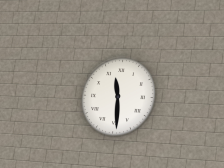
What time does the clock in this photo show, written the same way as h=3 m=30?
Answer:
h=11 m=29
